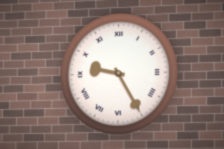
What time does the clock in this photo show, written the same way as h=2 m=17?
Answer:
h=9 m=25
